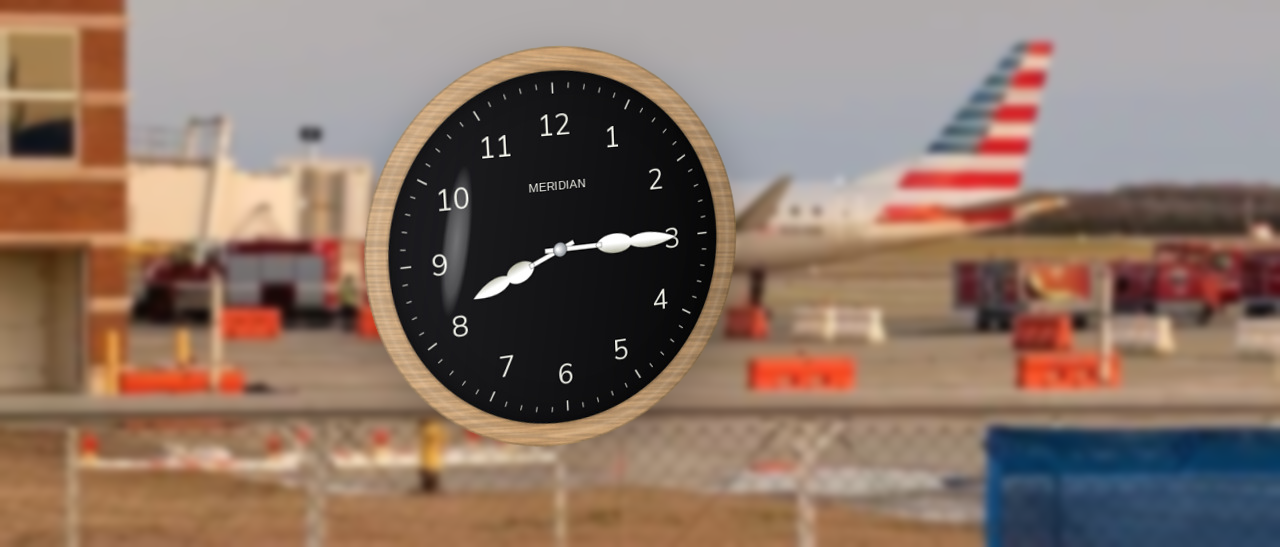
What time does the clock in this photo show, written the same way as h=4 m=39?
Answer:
h=8 m=15
